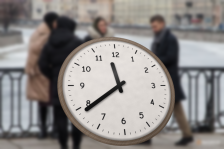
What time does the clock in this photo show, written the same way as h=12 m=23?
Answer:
h=11 m=39
